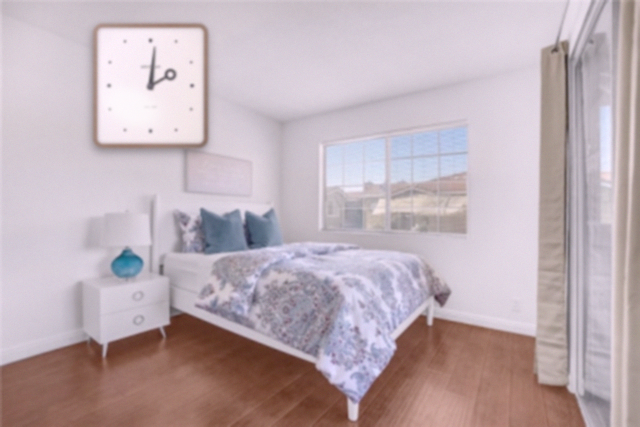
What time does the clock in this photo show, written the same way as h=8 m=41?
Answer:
h=2 m=1
